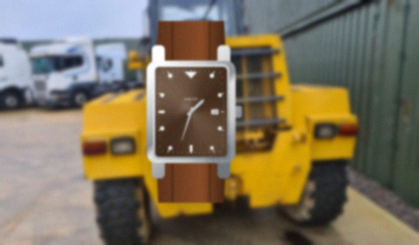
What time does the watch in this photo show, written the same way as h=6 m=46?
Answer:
h=1 m=33
